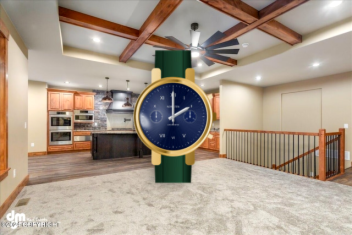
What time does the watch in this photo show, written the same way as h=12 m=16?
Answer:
h=2 m=0
